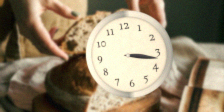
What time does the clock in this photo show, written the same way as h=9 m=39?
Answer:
h=3 m=17
